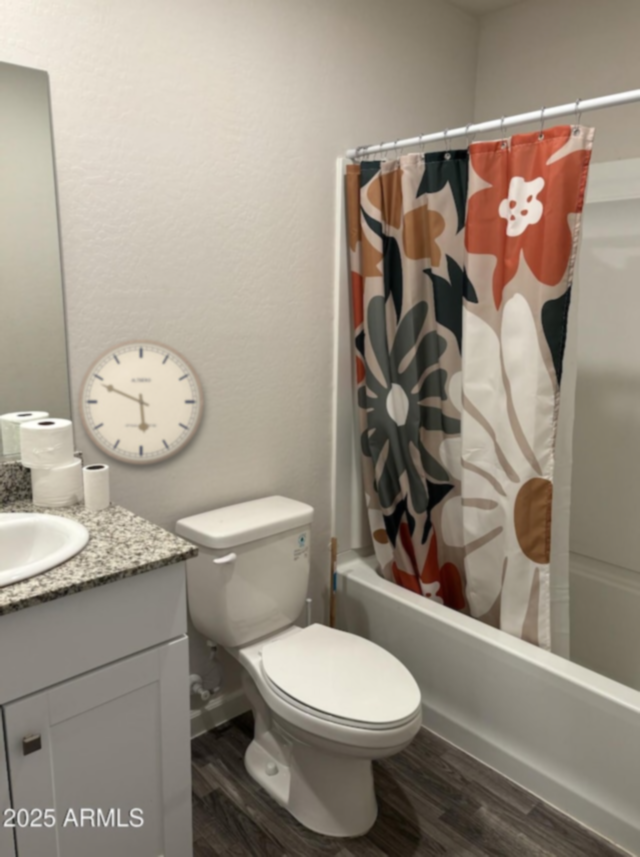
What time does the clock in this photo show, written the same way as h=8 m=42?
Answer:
h=5 m=49
